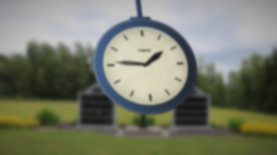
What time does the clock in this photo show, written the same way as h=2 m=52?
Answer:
h=1 m=46
